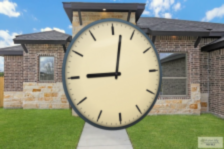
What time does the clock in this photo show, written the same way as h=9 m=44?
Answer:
h=9 m=2
